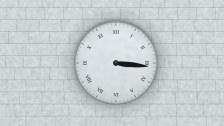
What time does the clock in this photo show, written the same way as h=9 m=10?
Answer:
h=3 m=16
